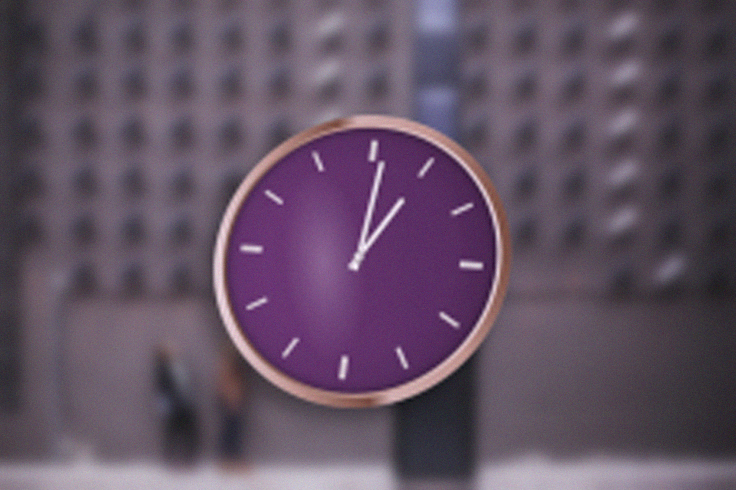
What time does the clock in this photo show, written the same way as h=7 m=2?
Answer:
h=1 m=1
